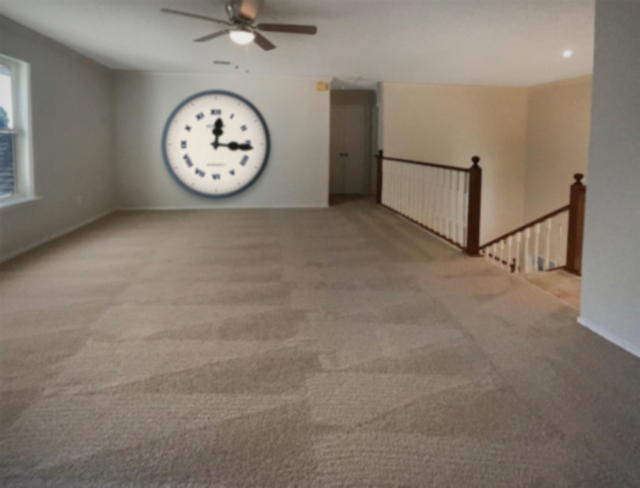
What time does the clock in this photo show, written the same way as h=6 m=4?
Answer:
h=12 m=16
